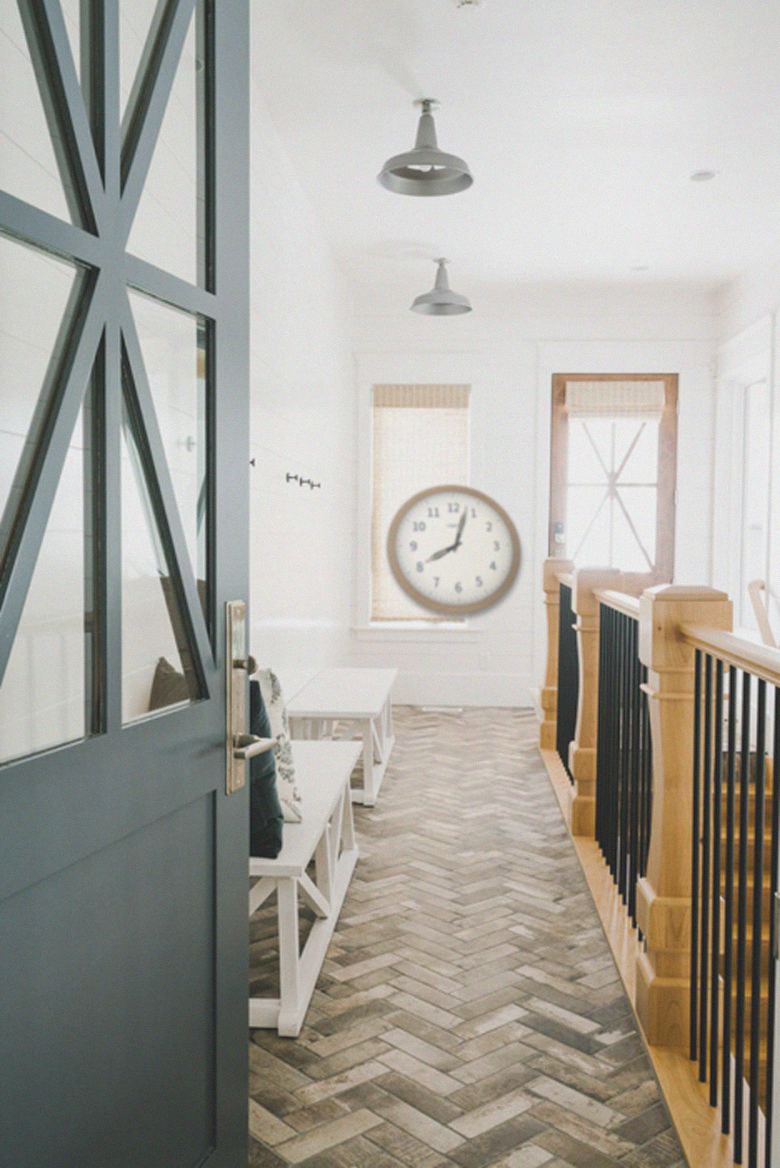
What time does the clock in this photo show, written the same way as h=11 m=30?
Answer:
h=8 m=3
